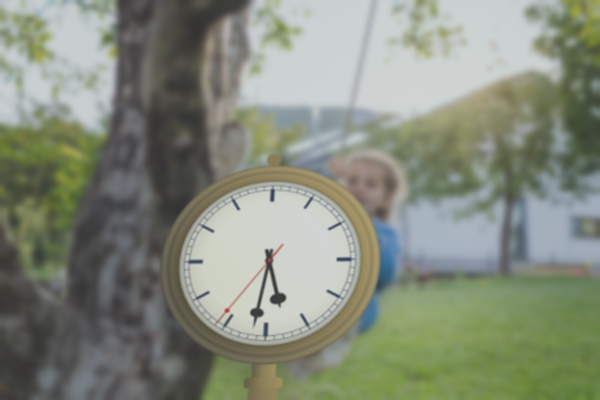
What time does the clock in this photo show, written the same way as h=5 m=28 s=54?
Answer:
h=5 m=31 s=36
